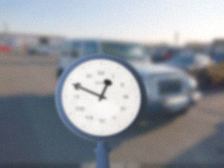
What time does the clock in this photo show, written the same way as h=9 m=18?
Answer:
h=12 m=49
